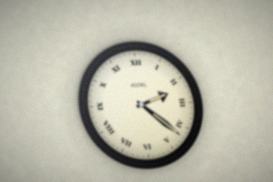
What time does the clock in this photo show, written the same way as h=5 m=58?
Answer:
h=2 m=22
